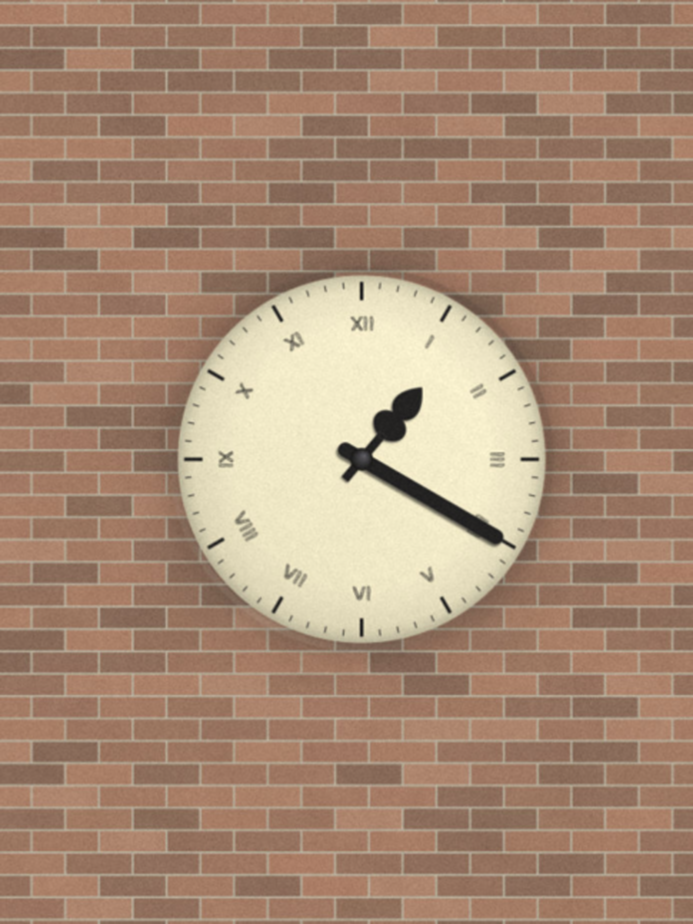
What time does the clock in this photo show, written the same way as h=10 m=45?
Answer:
h=1 m=20
